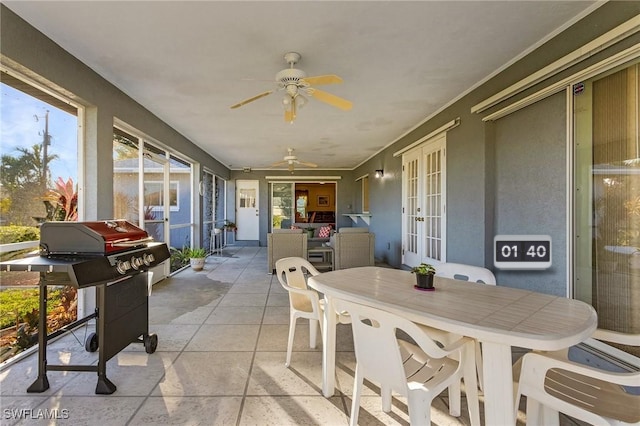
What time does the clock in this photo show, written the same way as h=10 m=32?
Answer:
h=1 m=40
